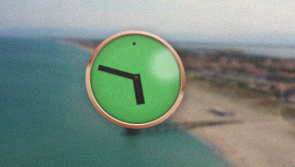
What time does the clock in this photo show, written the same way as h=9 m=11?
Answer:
h=5 m=48
